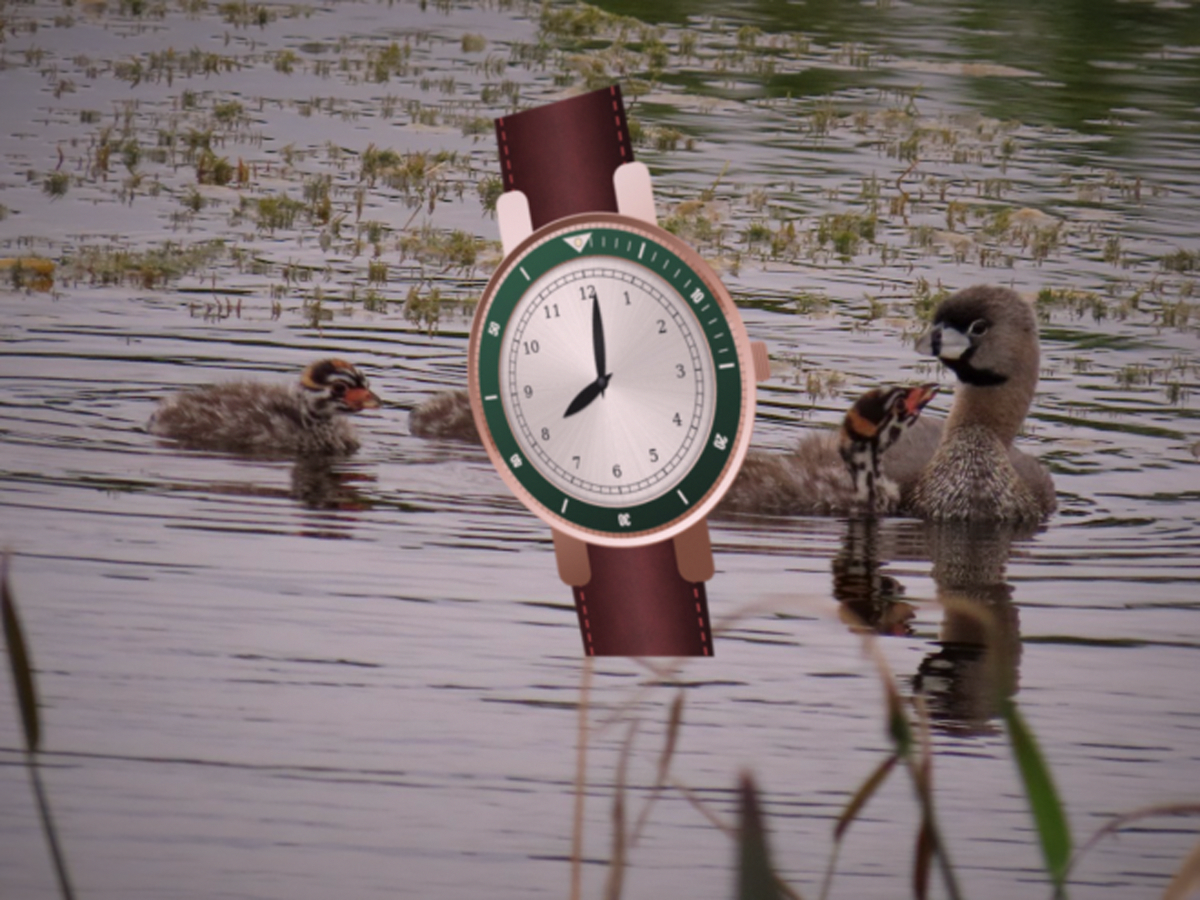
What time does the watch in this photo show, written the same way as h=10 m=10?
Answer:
h=8 m=1
